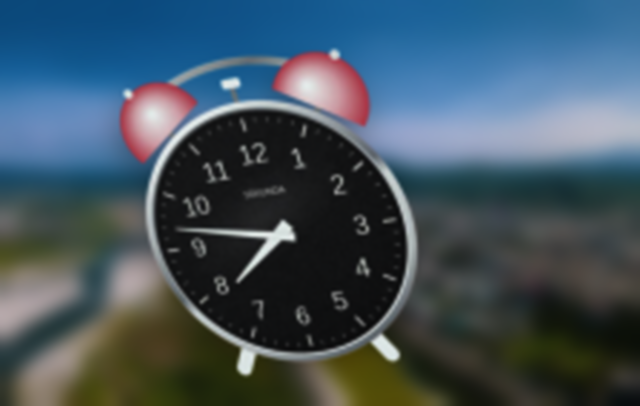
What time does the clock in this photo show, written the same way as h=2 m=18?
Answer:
h=7 m=47
